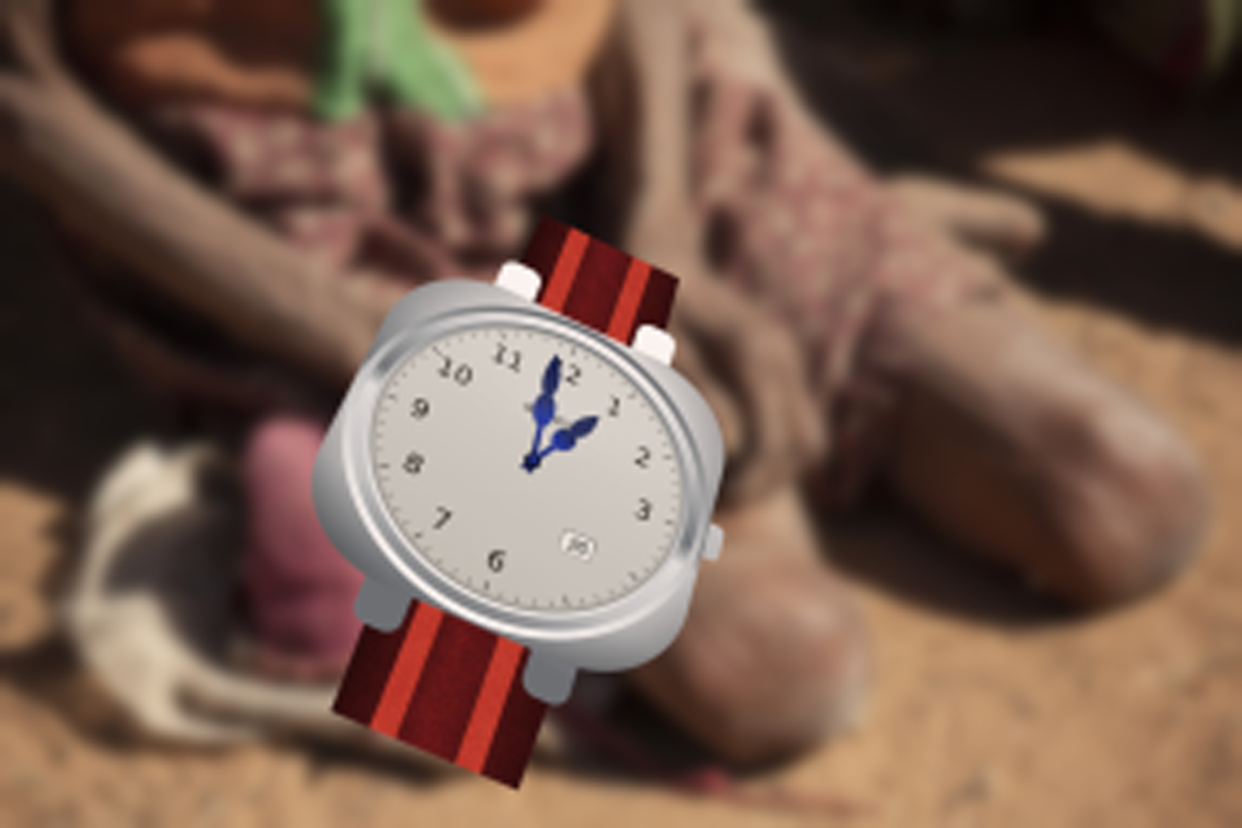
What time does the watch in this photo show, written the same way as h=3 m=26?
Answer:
h=12 m=59
